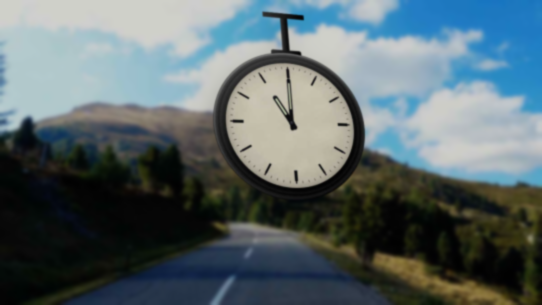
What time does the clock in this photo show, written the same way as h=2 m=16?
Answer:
h=11 m=0
